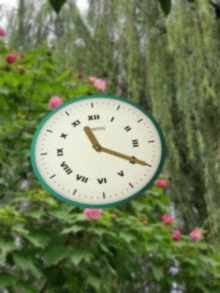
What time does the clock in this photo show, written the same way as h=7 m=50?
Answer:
h=11 m=20
